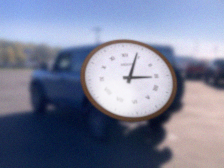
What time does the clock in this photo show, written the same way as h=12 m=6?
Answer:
h=3 m=4
